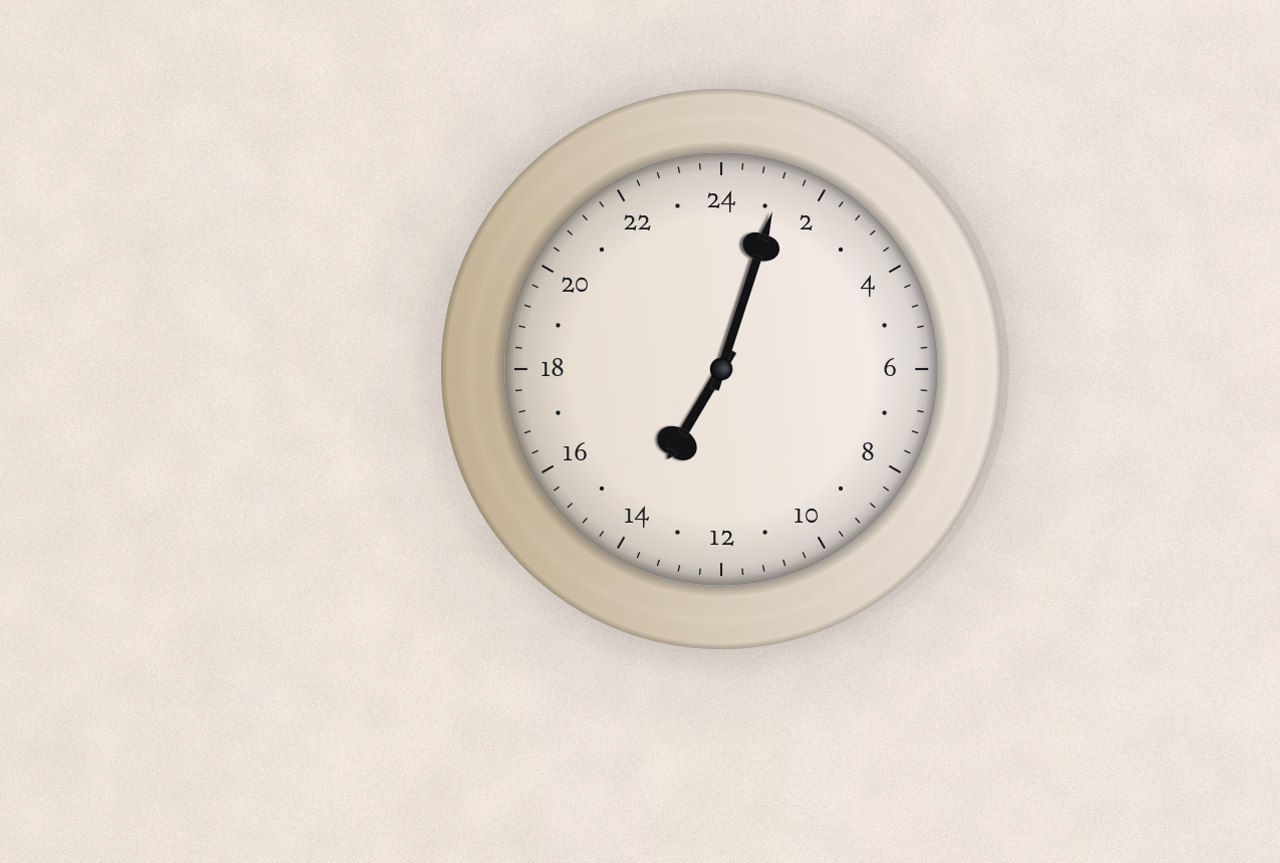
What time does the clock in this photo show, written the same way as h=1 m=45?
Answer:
h=14 m=3
